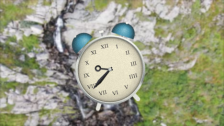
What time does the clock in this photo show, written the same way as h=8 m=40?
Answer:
h=9 m=39
